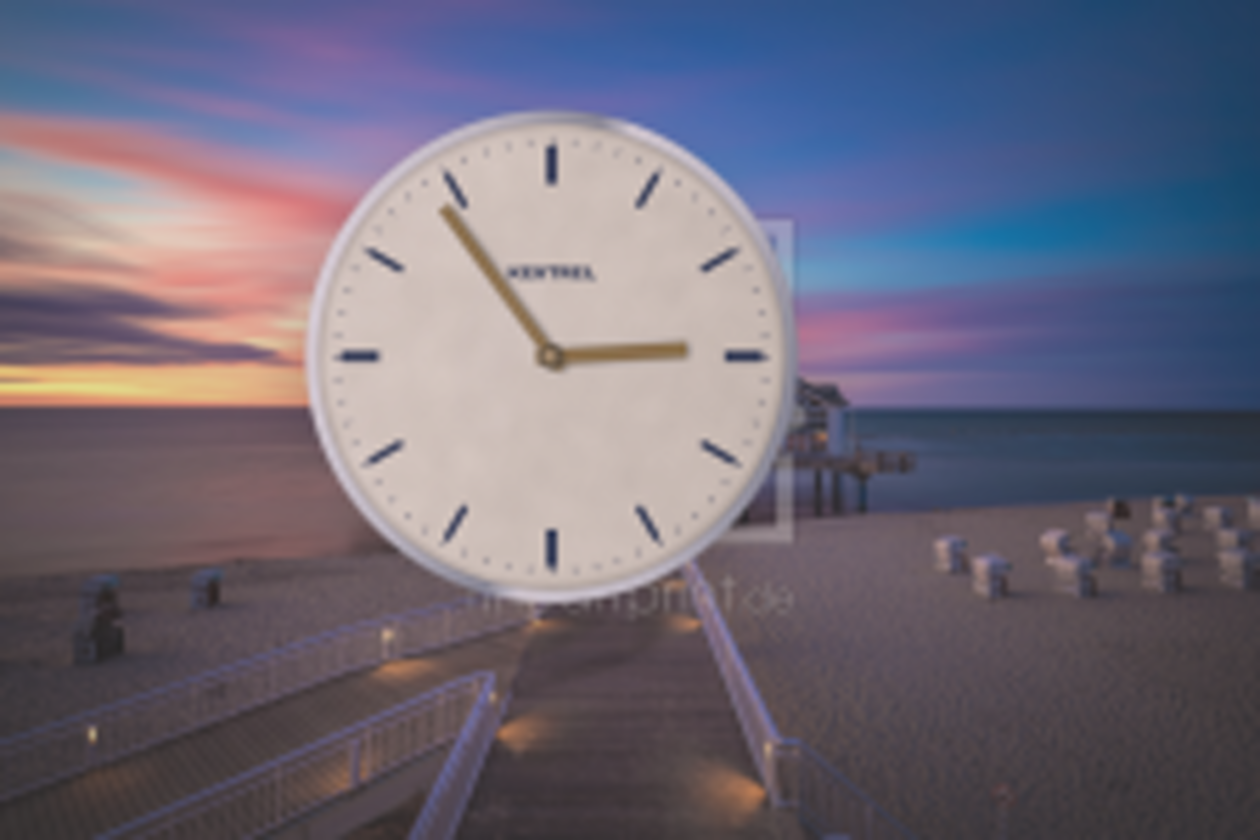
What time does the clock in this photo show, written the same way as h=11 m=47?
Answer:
h=2 m=54
